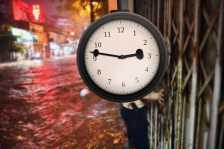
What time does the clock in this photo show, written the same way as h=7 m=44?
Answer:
h=2 m=47
